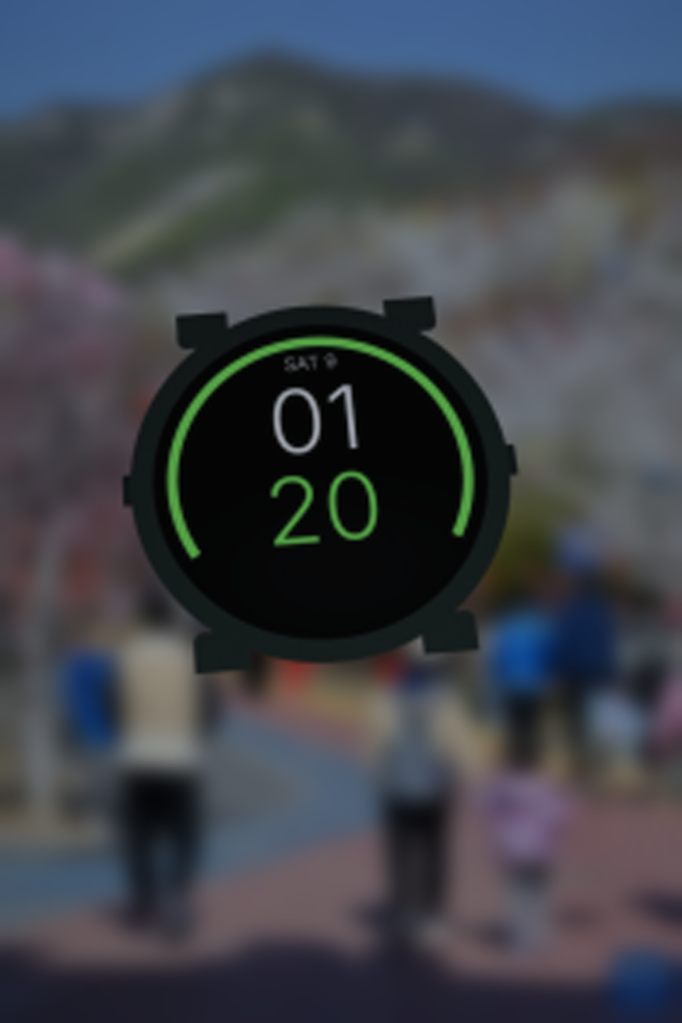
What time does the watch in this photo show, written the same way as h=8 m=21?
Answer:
h=1 m=20
